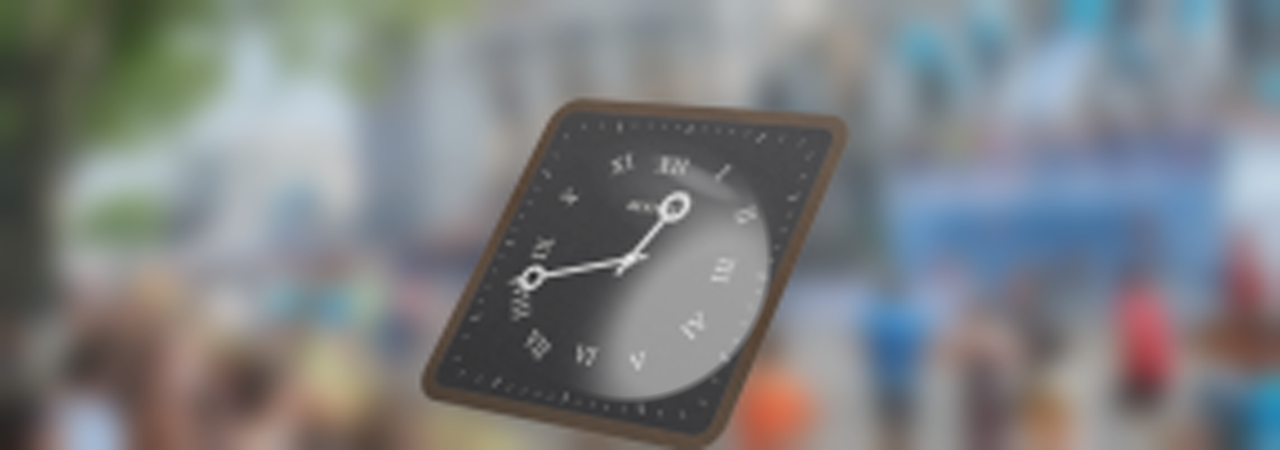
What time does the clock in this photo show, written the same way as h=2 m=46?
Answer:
h=12 m=42
